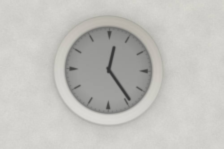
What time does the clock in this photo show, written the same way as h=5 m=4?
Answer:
h=12 m=24
